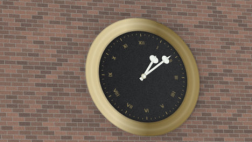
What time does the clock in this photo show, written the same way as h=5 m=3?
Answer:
h=1 m=9
